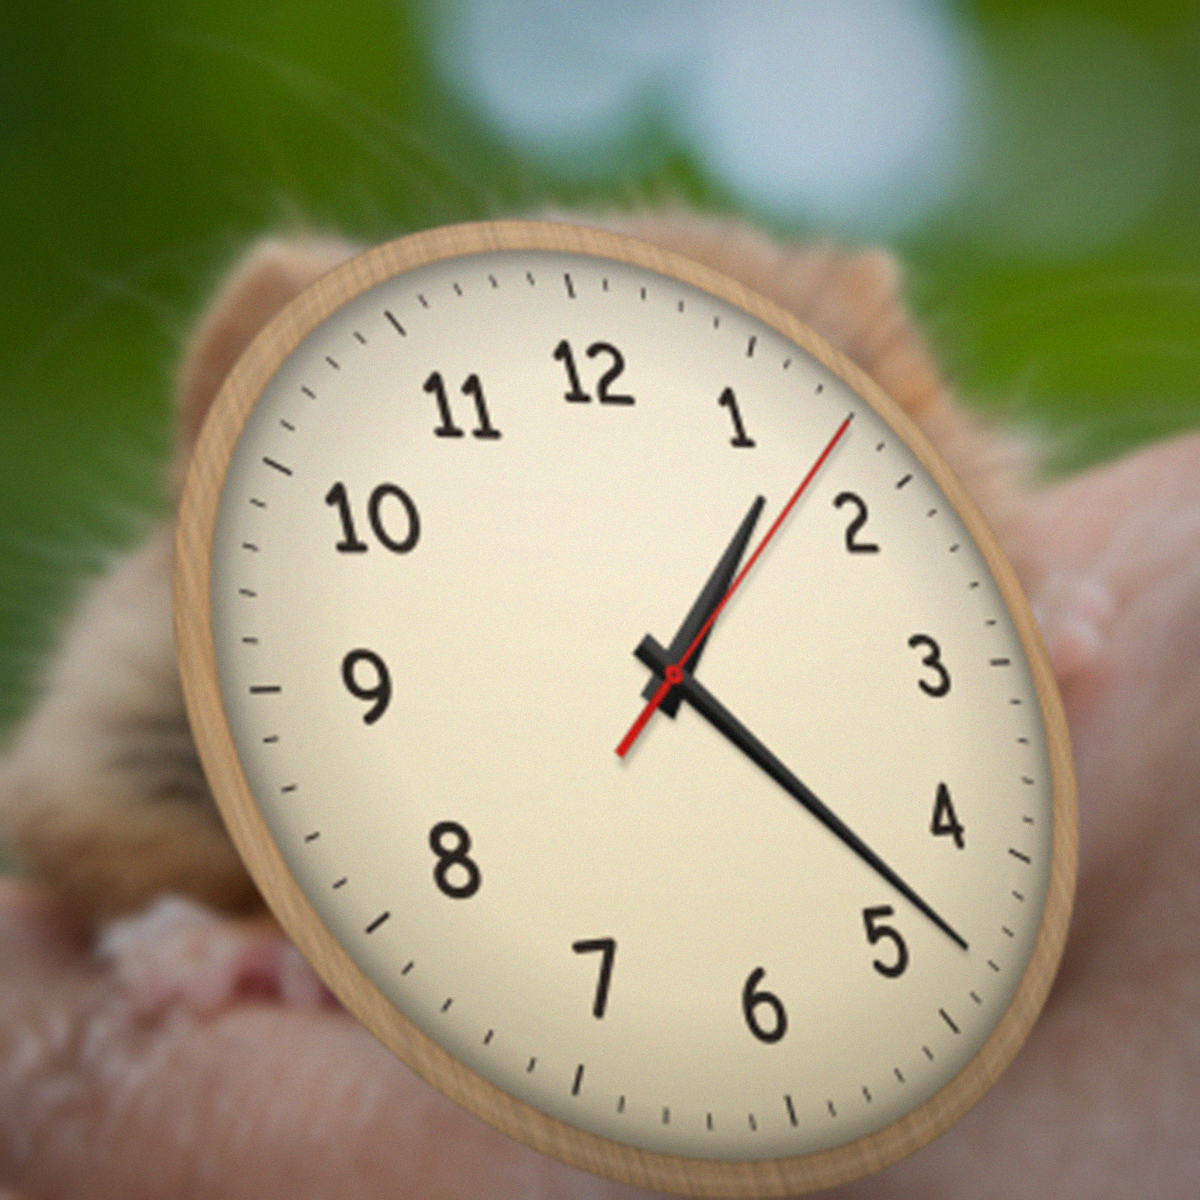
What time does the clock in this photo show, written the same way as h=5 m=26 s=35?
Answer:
h=1 m=23 s=8
